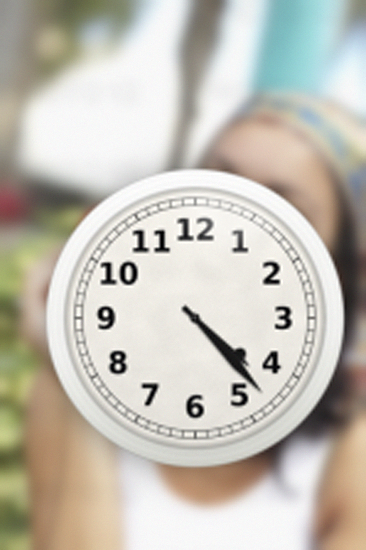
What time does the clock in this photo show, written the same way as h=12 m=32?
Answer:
h=4 m=23
